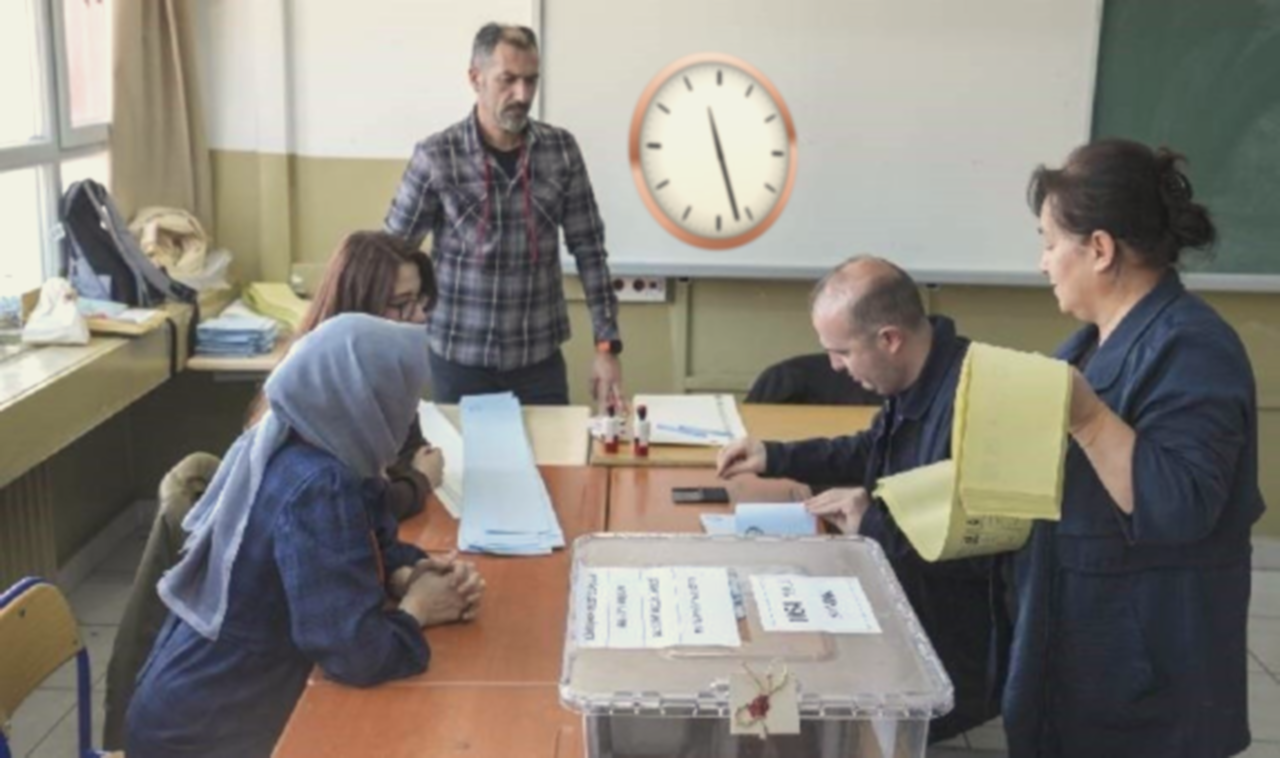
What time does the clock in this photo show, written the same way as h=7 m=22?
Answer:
h=11 m=27
